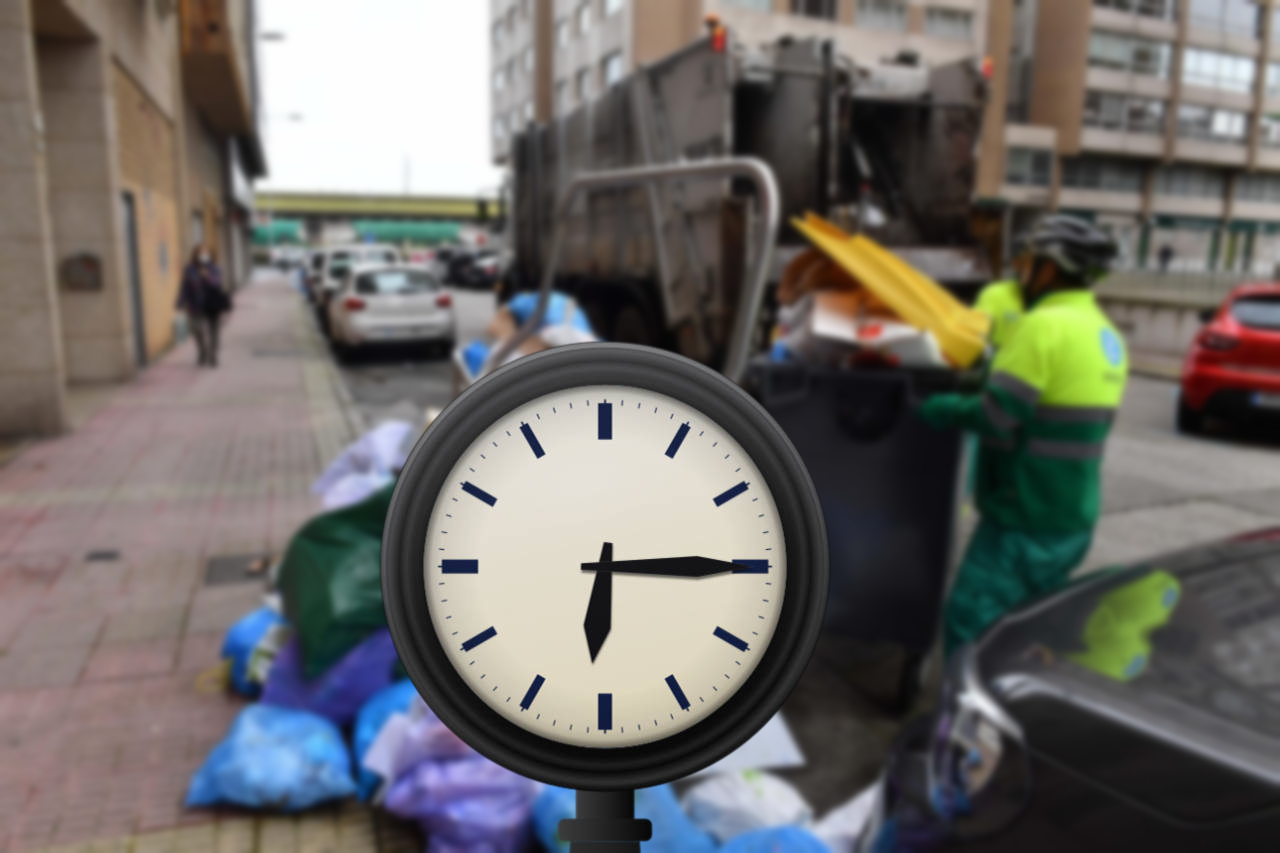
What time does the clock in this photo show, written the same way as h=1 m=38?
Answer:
h=6 m=15
